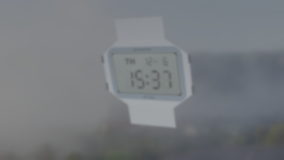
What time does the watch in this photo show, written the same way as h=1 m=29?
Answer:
h=15 m=37
